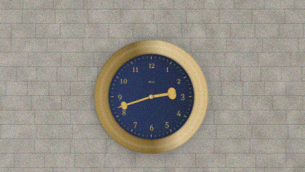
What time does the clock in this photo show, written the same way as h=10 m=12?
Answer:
h=2 m=42
